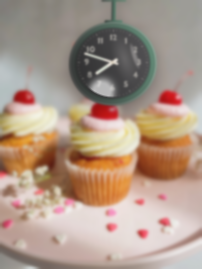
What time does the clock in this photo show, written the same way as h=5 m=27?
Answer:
h=7 m=48
